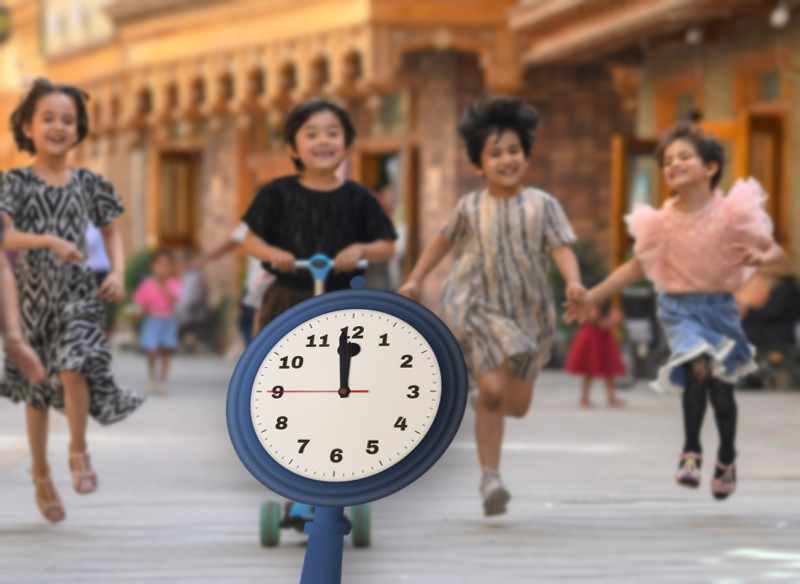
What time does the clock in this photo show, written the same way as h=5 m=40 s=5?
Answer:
h=11 m=58 s=45
